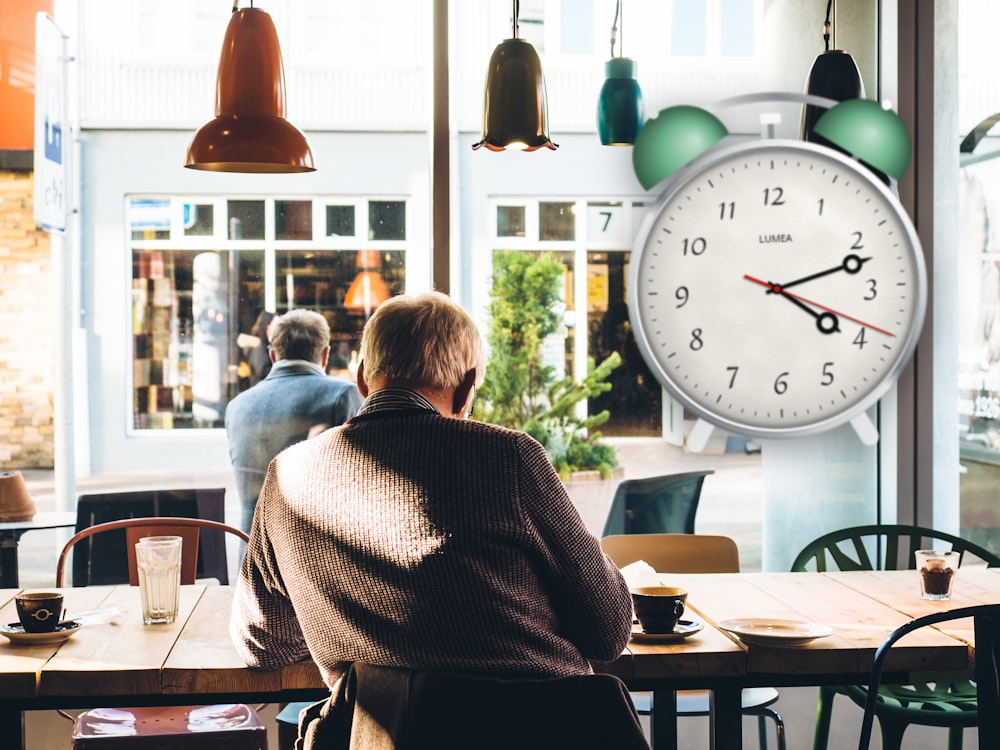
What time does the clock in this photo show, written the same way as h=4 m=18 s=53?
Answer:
h=4 m=12 s=19
